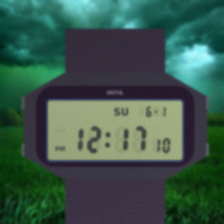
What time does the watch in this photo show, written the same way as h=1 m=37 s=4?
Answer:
h=12 m=17 s=10
